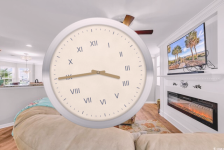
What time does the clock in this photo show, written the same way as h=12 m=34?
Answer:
h=3 m=45
